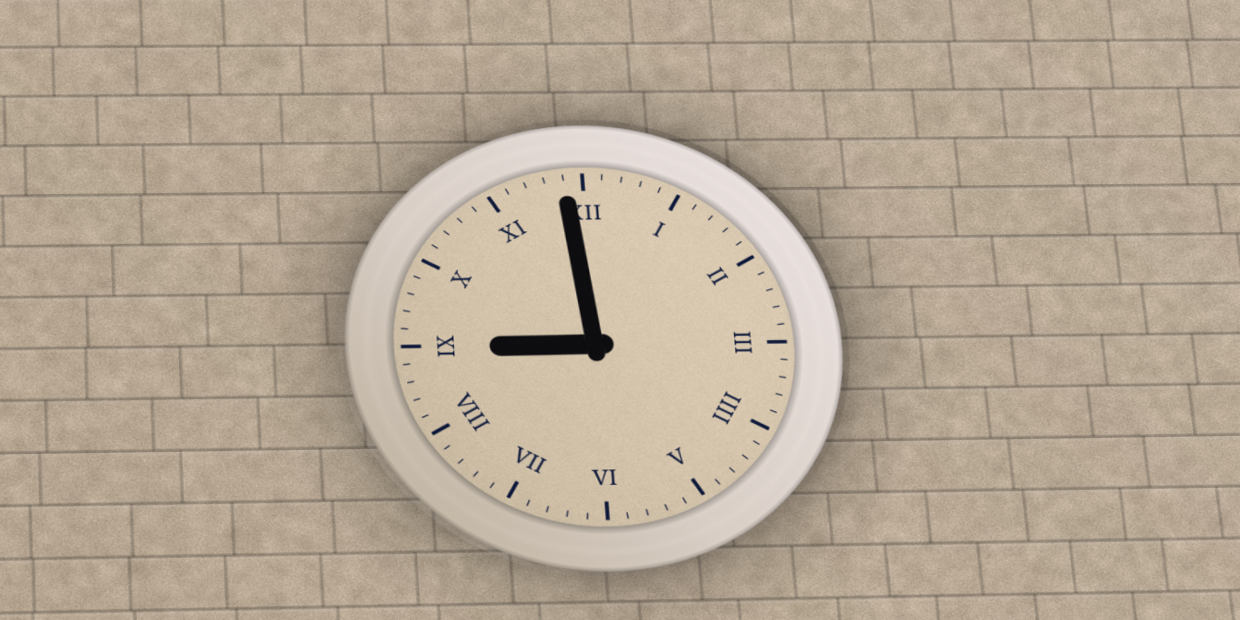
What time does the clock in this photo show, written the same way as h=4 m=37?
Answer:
h=8 m=59
